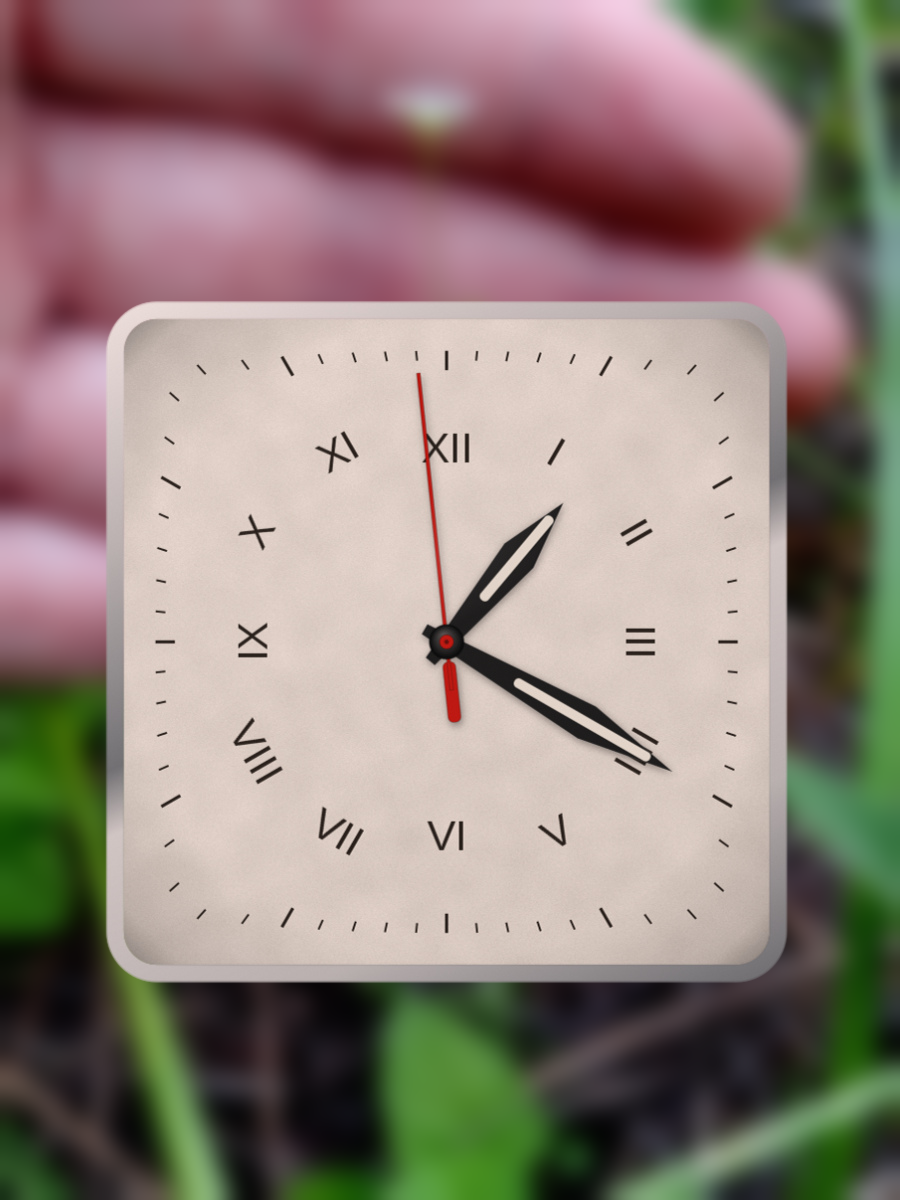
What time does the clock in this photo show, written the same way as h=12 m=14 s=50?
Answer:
h=1 m=19 s=59
